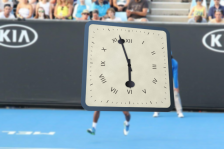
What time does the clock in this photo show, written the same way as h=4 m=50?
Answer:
h=5 m=57
